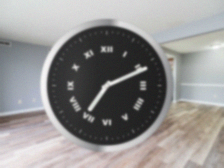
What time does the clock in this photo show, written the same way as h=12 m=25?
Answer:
h=7 m=11
